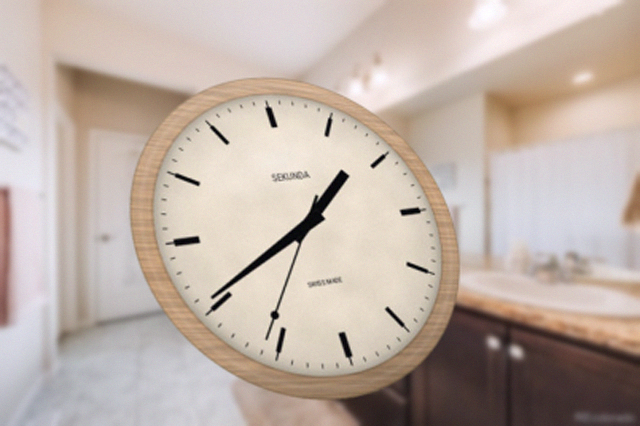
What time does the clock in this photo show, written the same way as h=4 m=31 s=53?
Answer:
h=1 m=40 s=36
